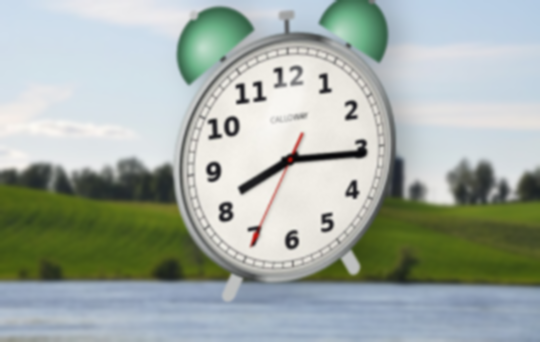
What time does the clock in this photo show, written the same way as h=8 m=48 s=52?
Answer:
h=8 m=15 s=35
